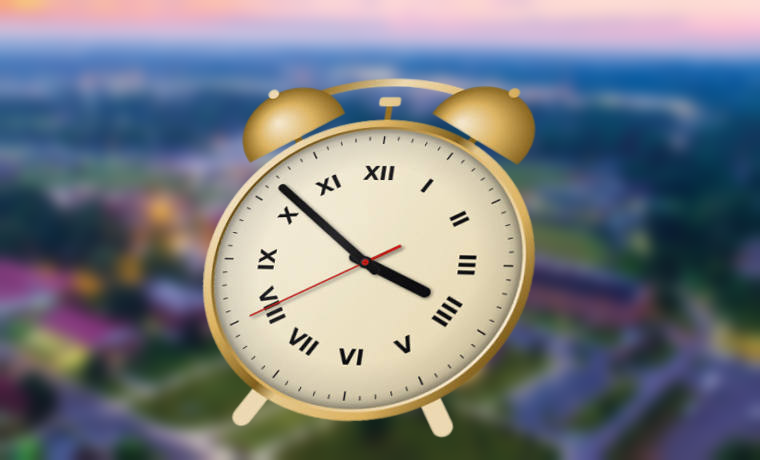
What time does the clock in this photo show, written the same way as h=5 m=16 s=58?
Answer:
h=3 m=51 s=40
